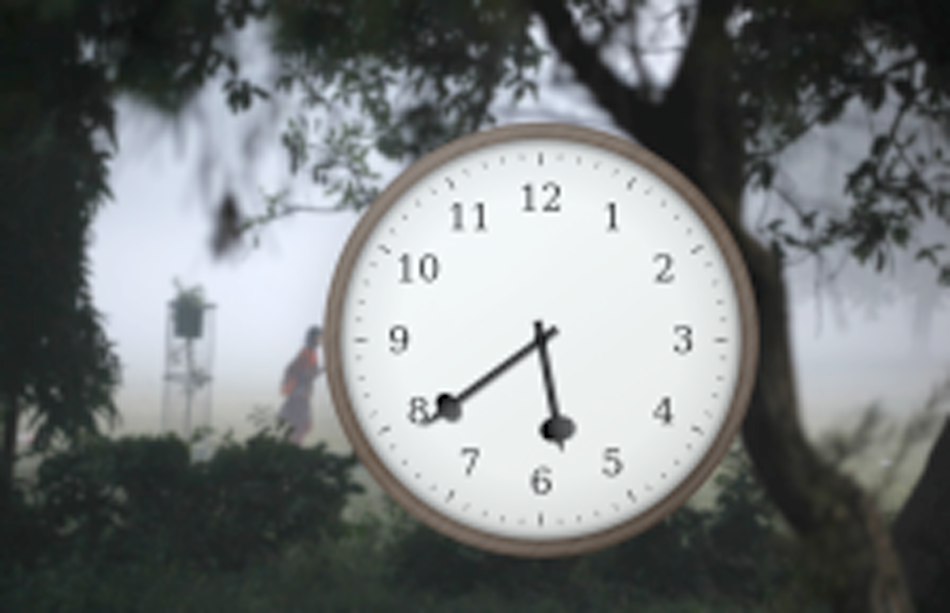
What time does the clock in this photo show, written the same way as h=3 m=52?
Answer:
h=5 m=39
